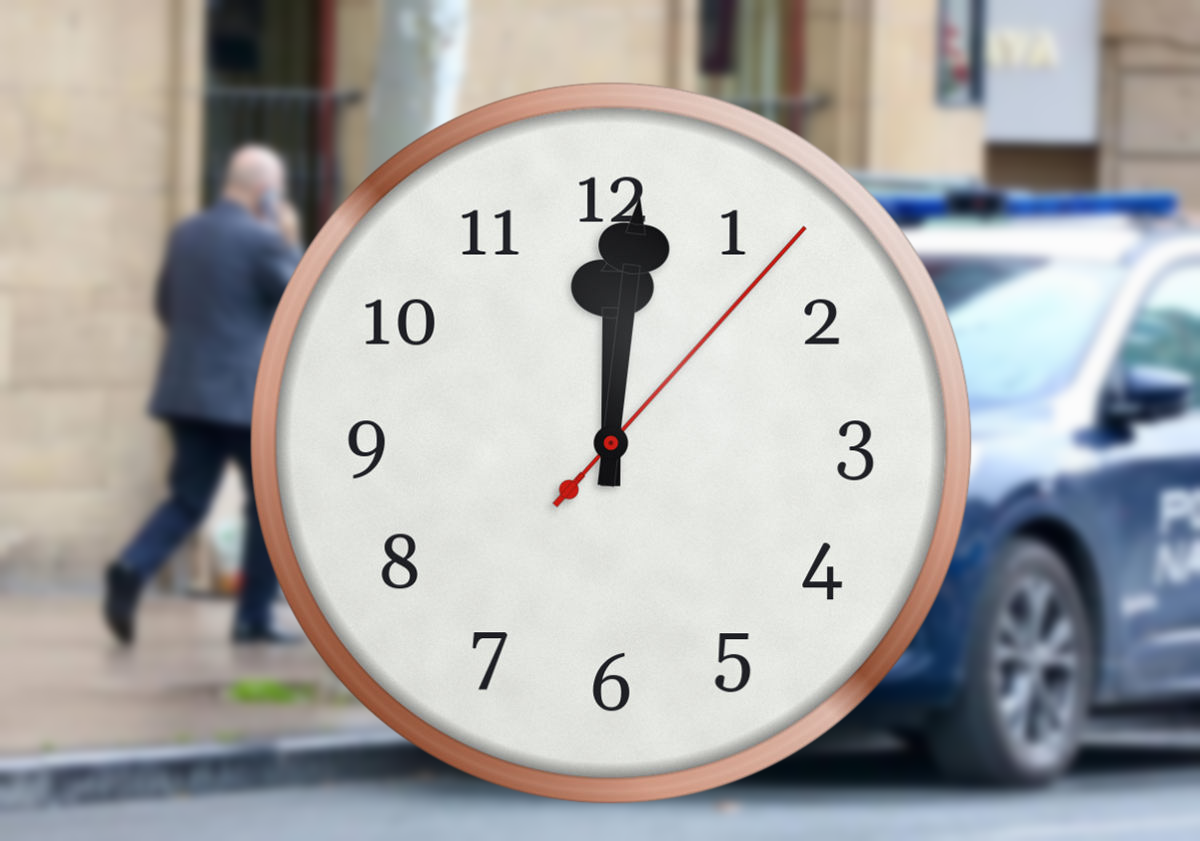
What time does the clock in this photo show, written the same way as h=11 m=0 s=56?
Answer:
h=12 m=1 s=7
